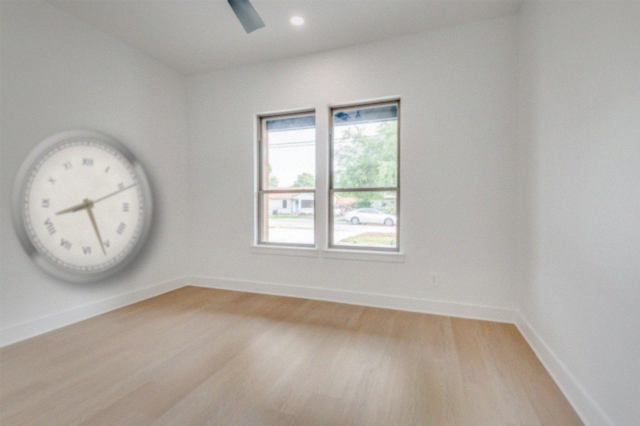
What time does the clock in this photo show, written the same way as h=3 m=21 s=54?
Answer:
h=8 m=26 s=11
